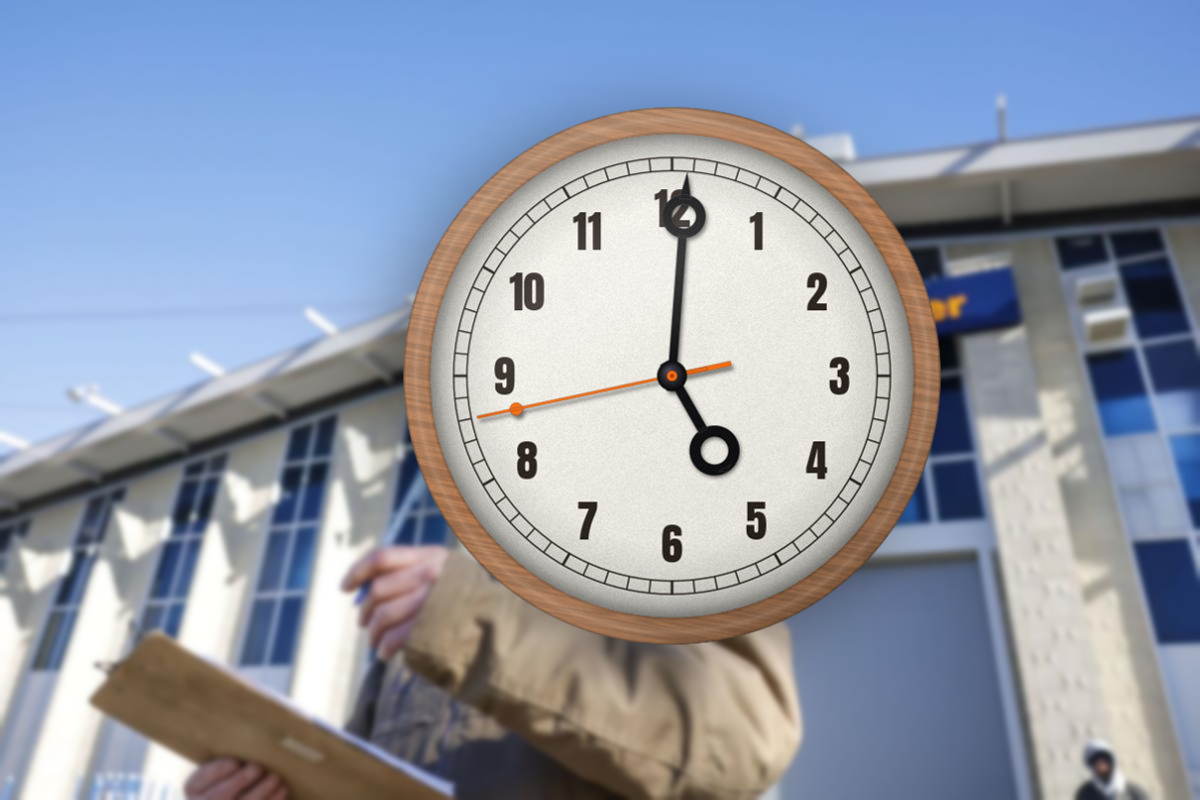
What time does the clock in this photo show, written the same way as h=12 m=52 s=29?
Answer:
h=5 m=0 s=43
